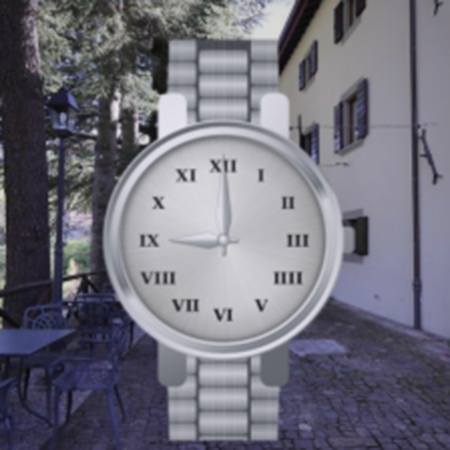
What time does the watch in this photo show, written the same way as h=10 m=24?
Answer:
h=9 m=0
